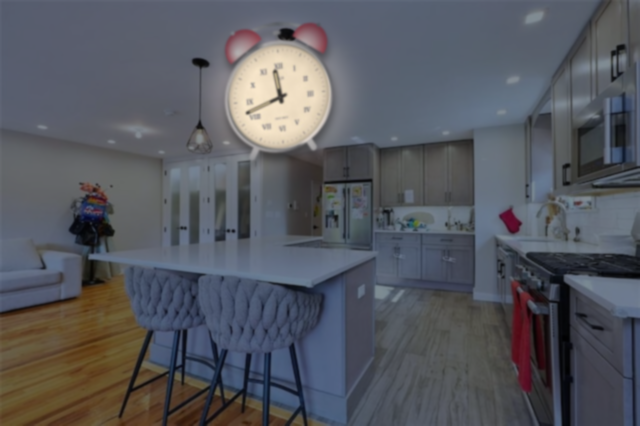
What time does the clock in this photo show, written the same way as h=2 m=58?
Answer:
h=11 m=42
